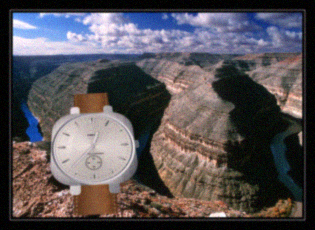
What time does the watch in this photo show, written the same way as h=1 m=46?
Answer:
h=12 m=37
